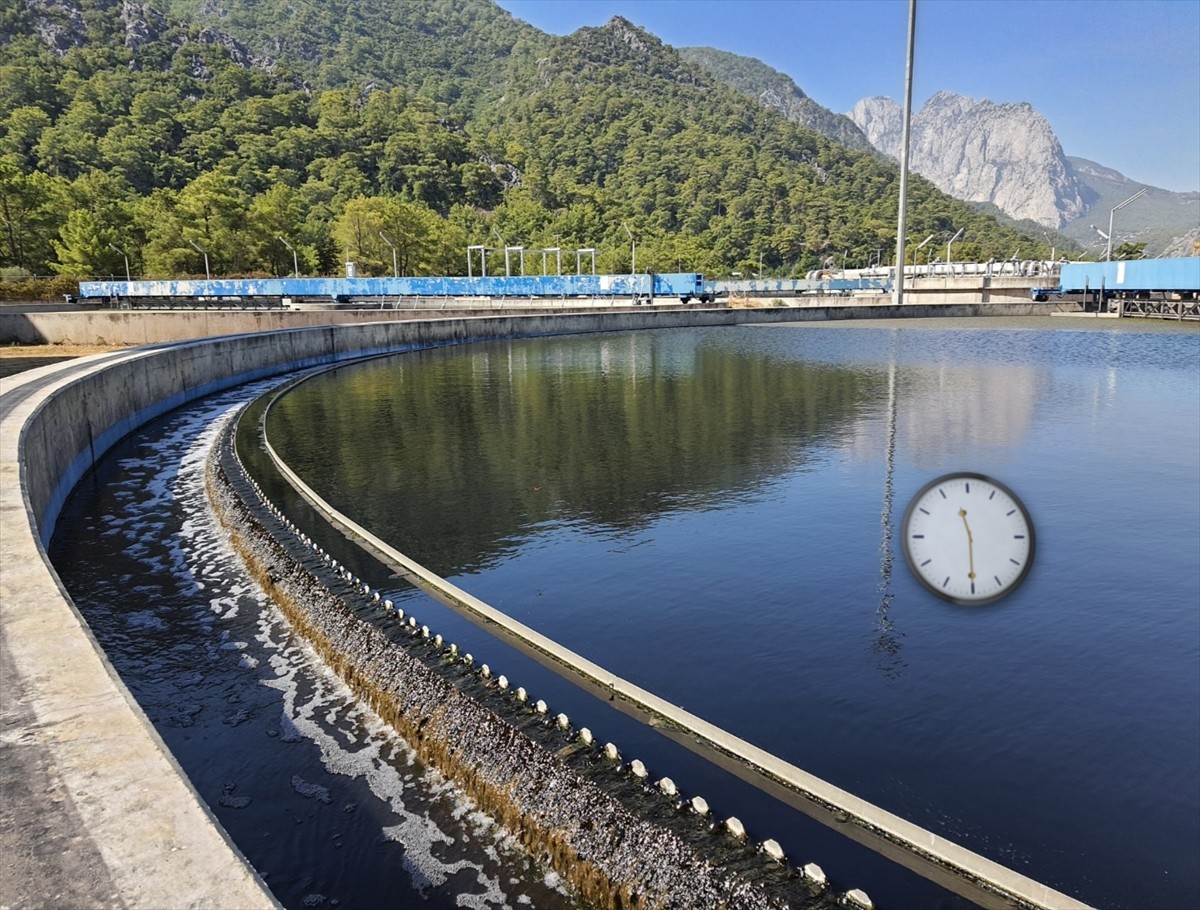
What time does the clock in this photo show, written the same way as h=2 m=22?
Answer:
h=11 m=30
